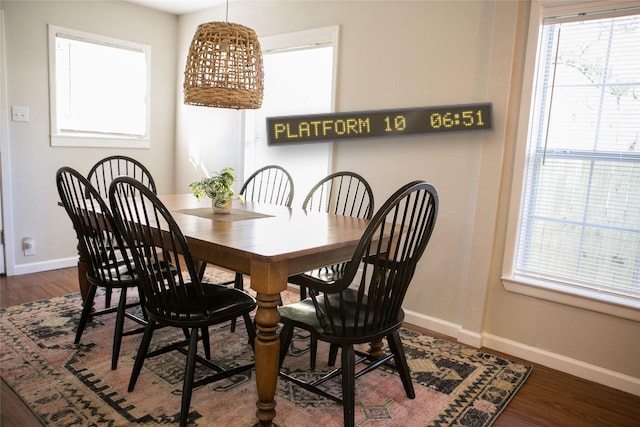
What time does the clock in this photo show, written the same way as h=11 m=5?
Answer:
h=6 m=51
